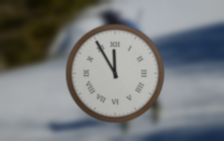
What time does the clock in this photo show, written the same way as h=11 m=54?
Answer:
h=11 m=55
